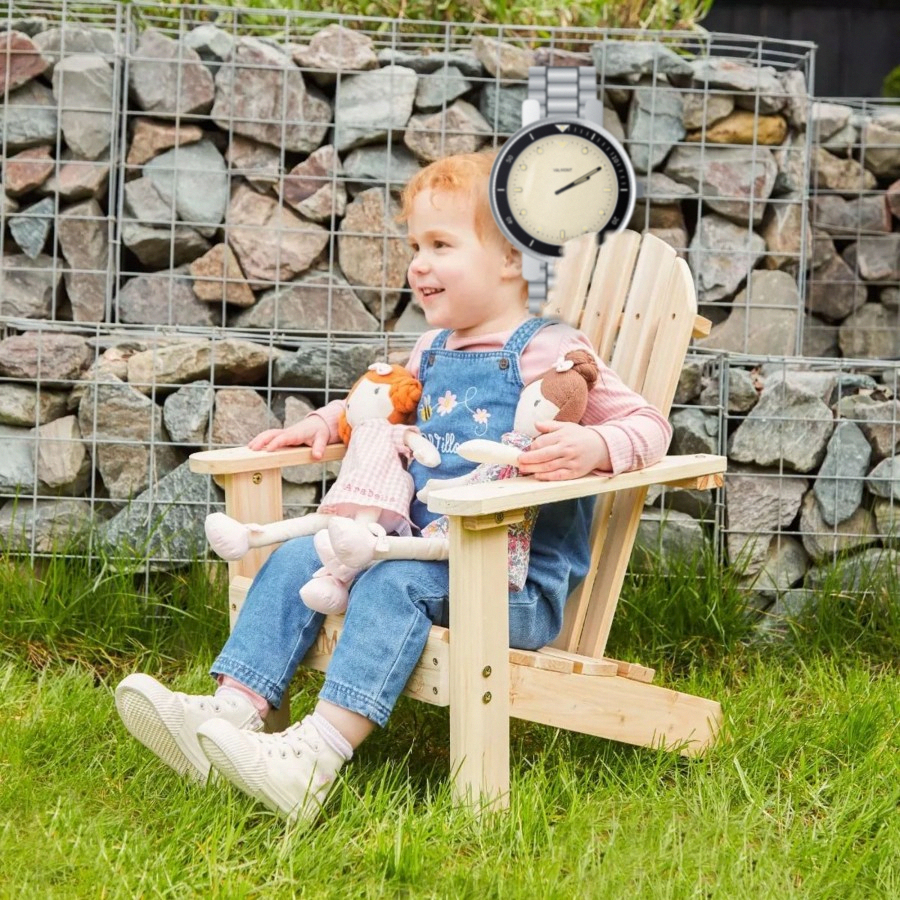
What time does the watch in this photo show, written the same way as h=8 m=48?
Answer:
h=2 m=10
